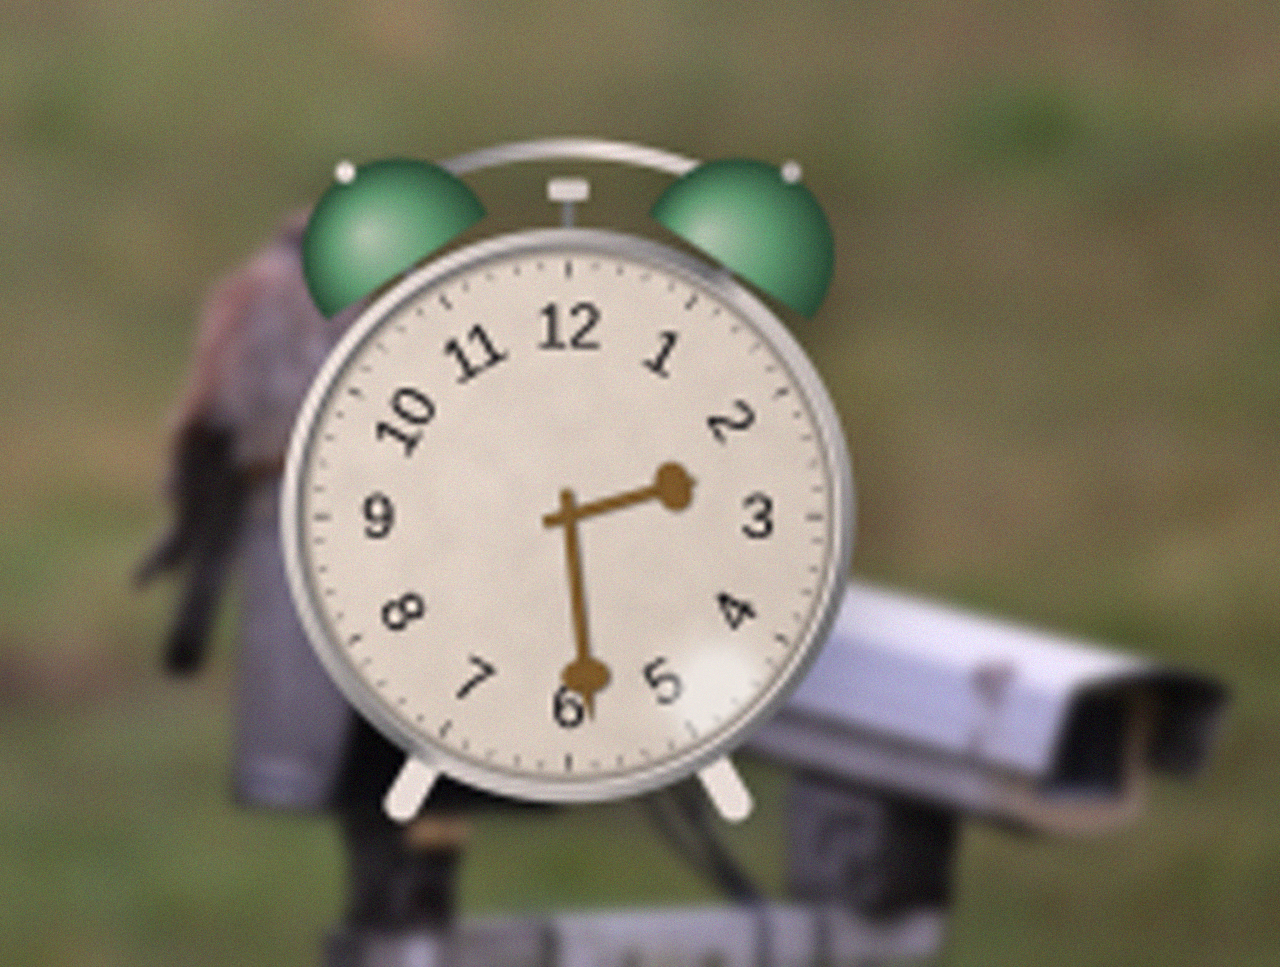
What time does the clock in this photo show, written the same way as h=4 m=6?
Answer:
h=2 m=29
